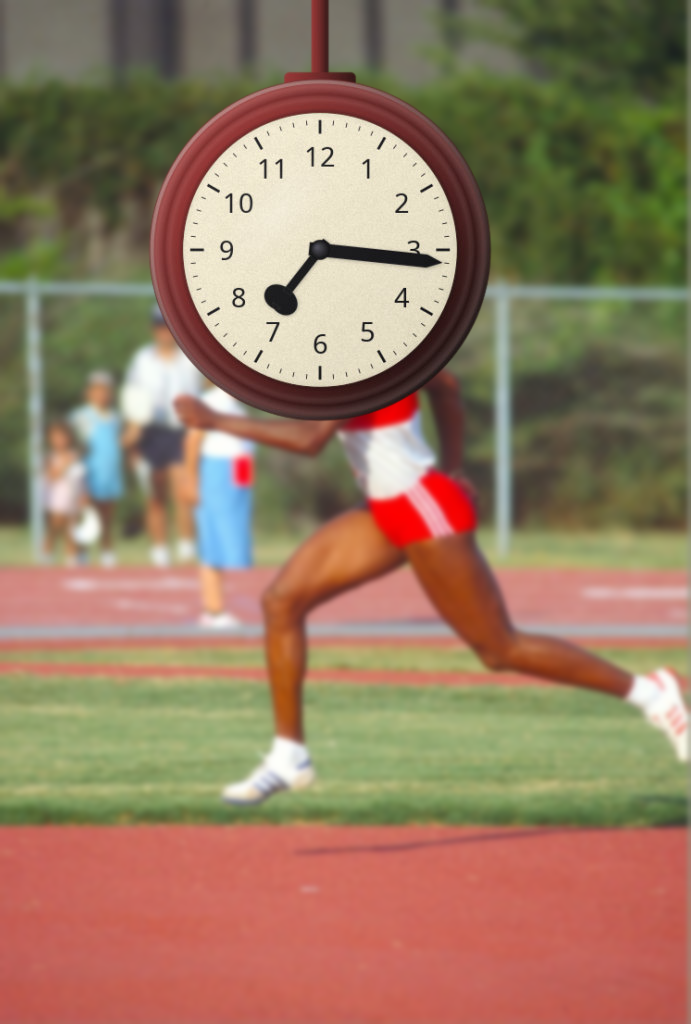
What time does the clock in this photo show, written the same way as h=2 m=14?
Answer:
h=7 m=16
